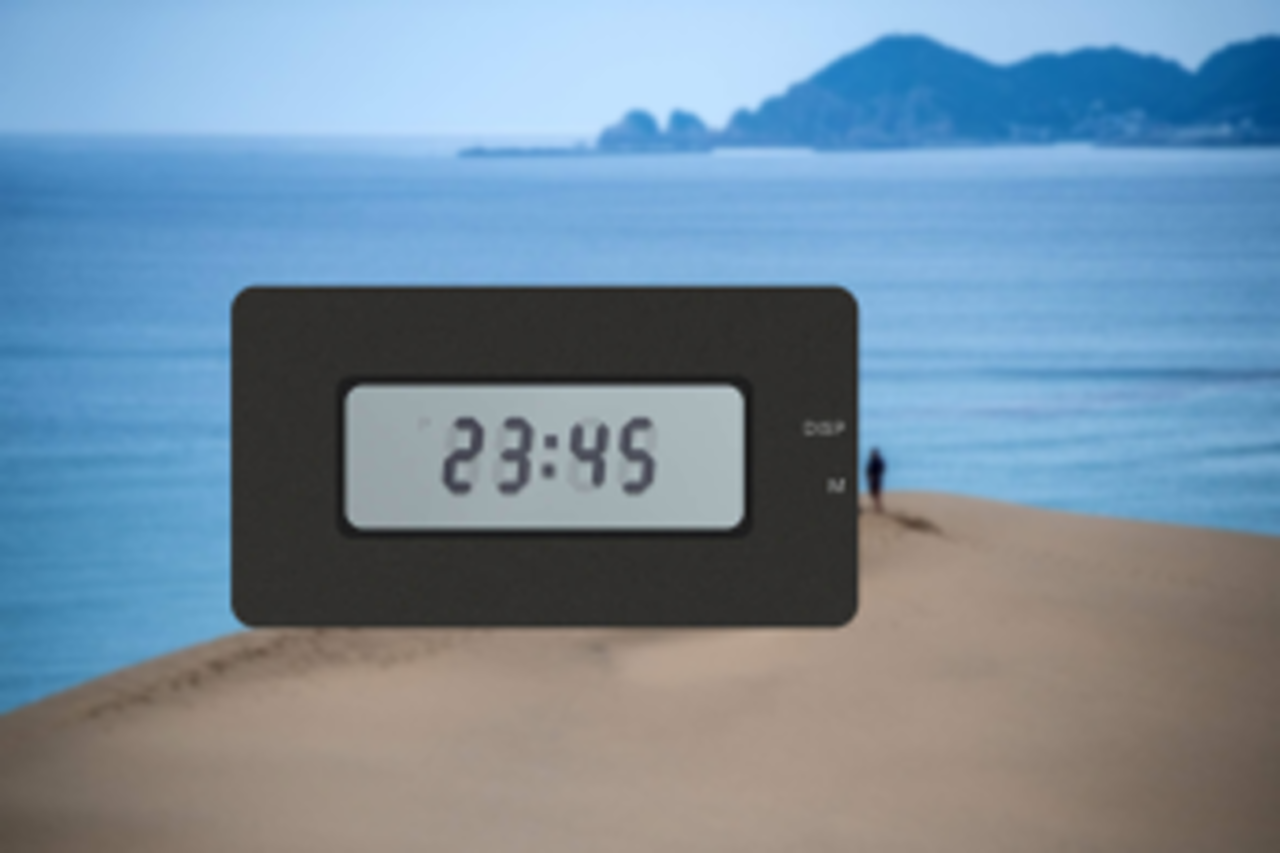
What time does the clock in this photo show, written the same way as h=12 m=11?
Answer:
h=23 m=45
